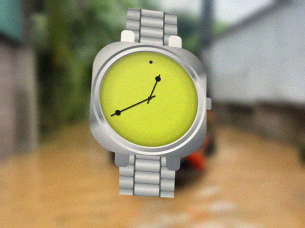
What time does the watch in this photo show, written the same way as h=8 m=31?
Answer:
h=12 m=40
